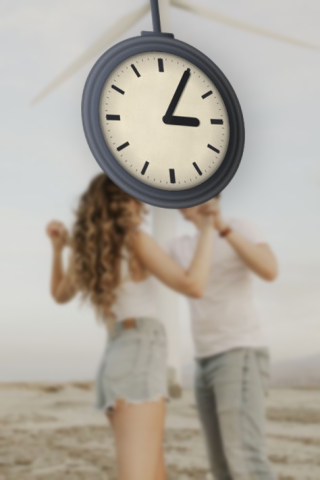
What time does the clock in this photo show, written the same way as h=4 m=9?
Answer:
h=3 m=5
